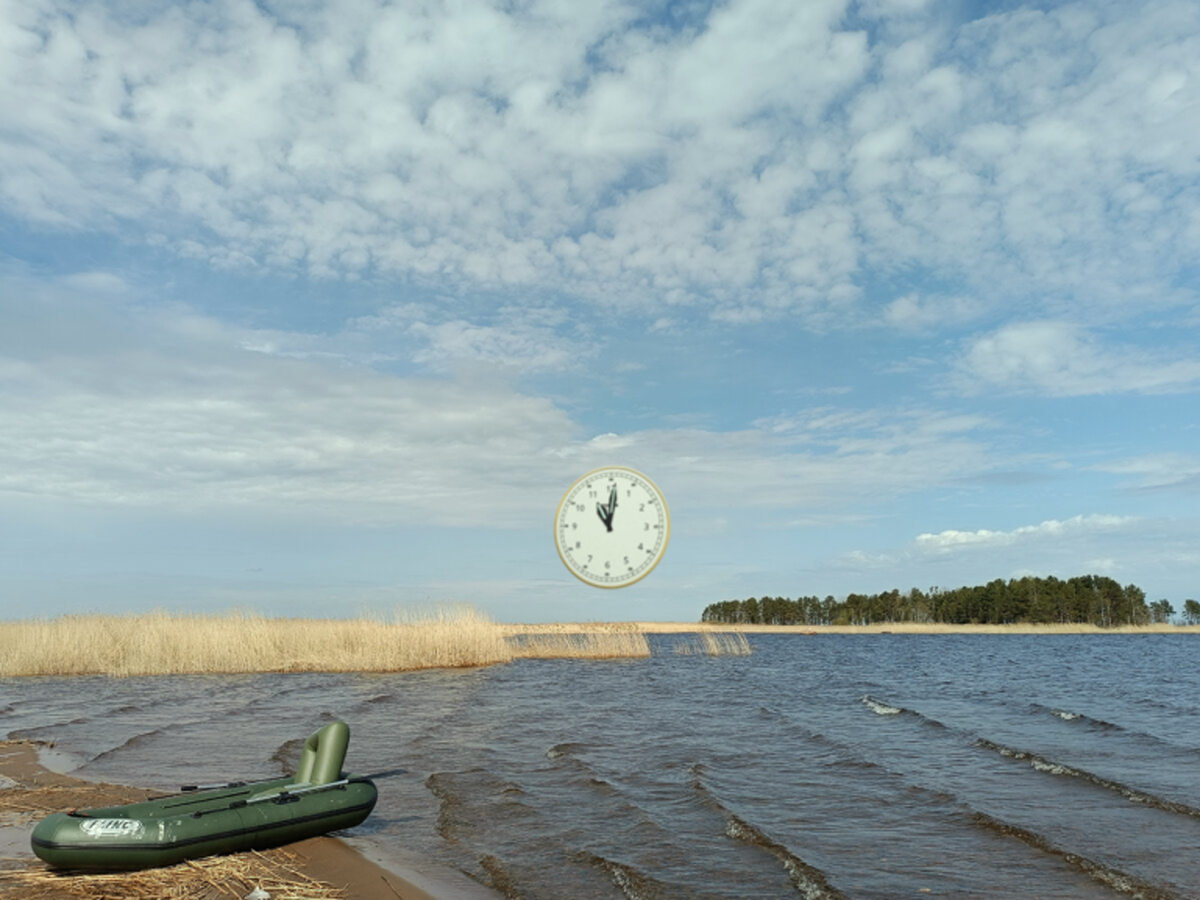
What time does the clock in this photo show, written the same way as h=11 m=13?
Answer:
h=11 m=1
